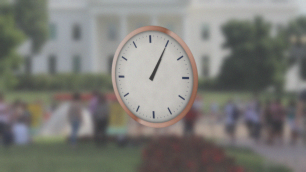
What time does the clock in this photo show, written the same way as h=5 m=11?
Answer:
h=1 m=5
